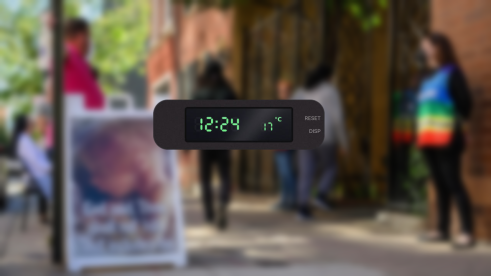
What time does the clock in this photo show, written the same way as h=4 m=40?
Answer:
h=12 m=24
